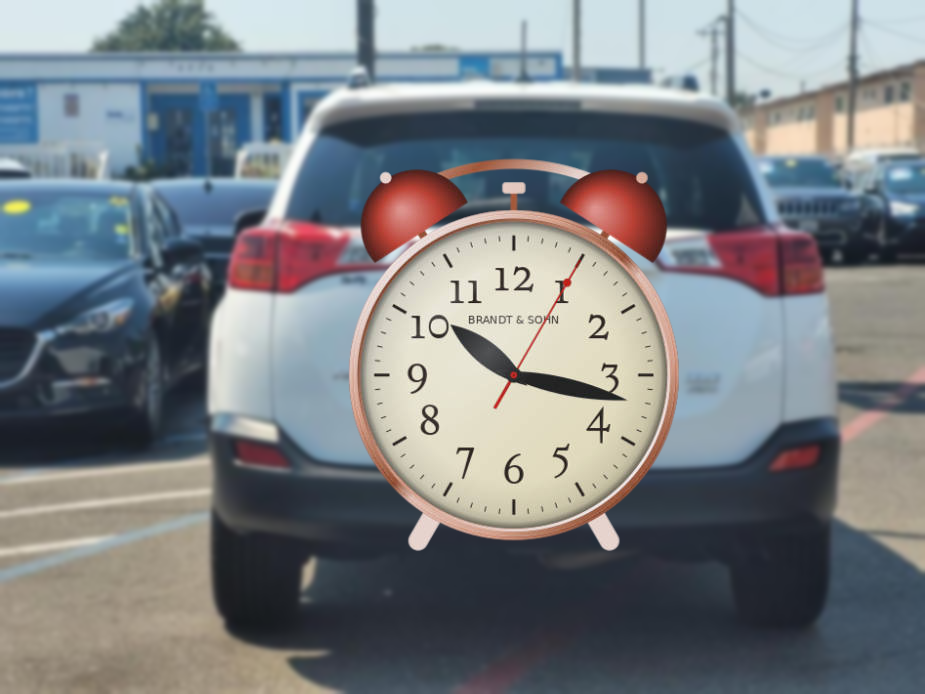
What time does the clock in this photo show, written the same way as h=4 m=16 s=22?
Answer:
h=10 m=17 s=5
